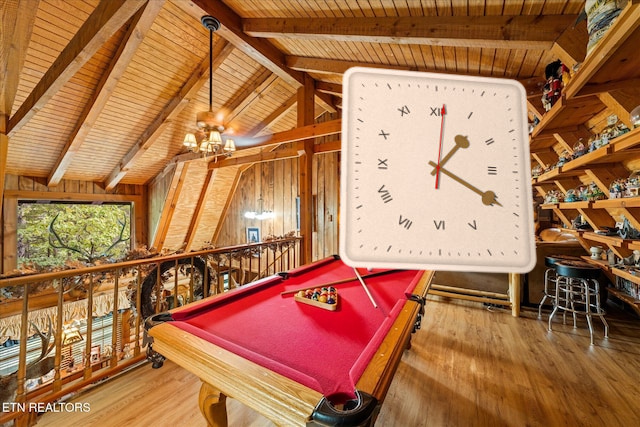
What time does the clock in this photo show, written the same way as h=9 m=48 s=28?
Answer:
h=1 m=20 s=1
